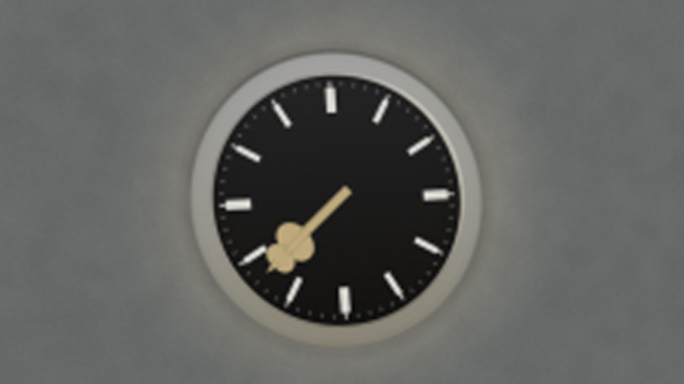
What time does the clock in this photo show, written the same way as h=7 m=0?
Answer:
h=7 m=38
